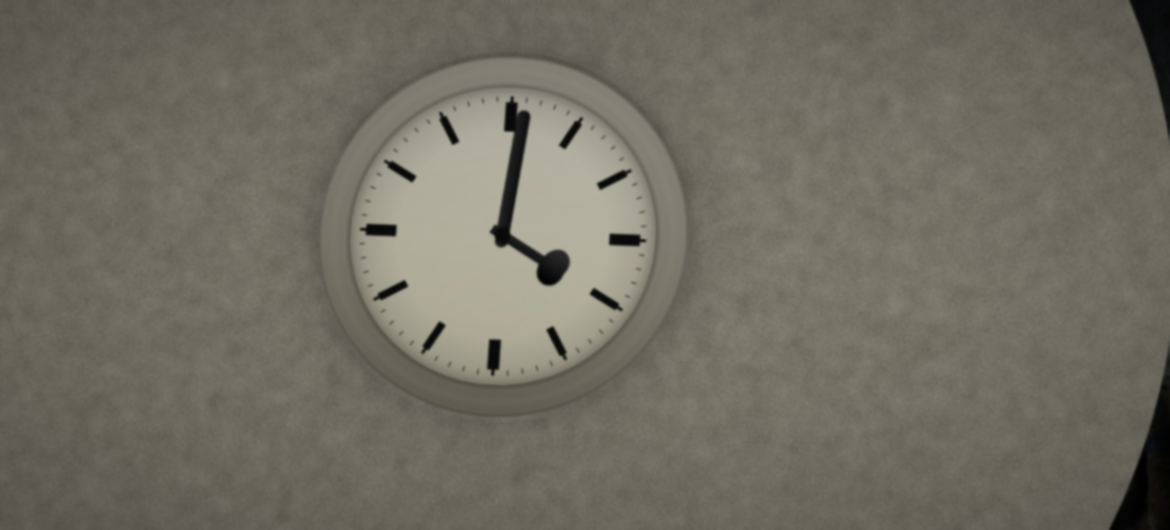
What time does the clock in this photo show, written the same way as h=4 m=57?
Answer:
h=4 m=1
